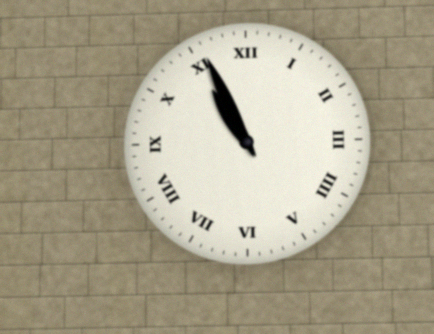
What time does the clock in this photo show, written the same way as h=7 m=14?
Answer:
h=10 m=56
